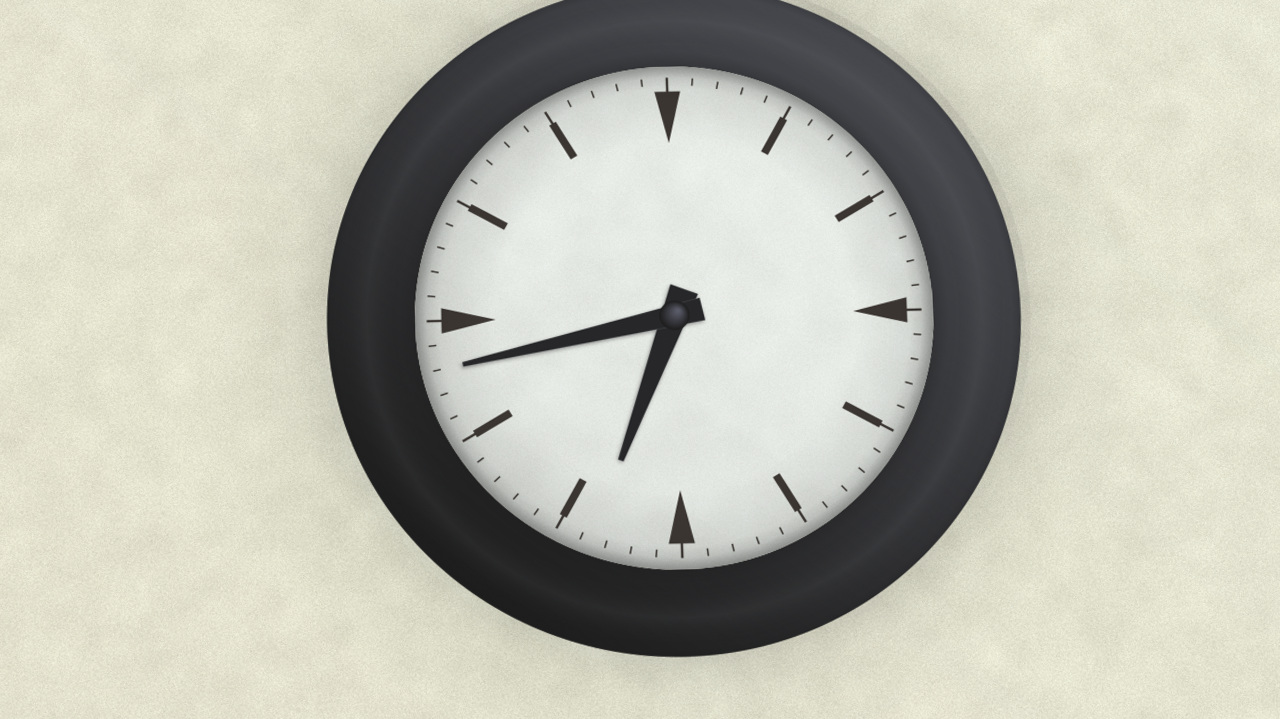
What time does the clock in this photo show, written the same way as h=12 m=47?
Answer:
h=6 m=43
